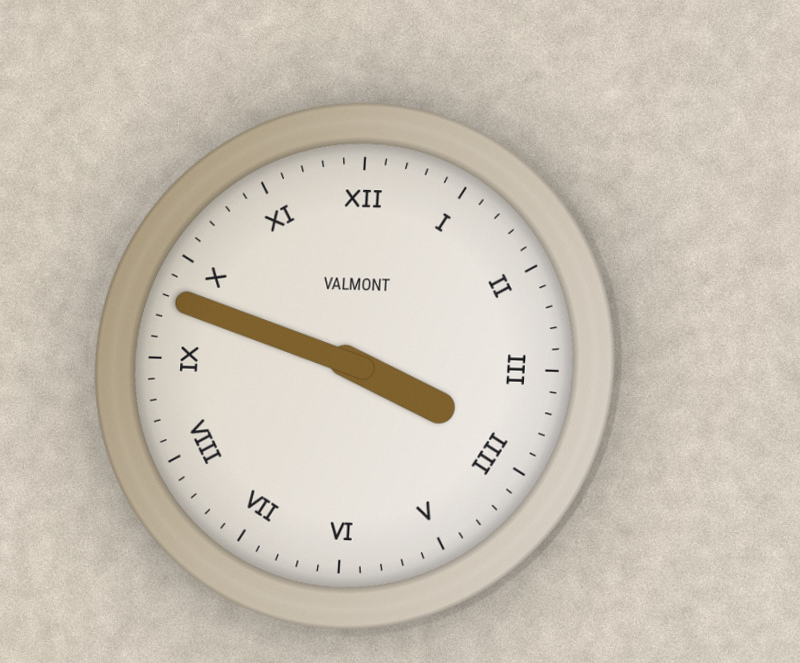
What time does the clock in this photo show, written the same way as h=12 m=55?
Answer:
h=3 m=48
